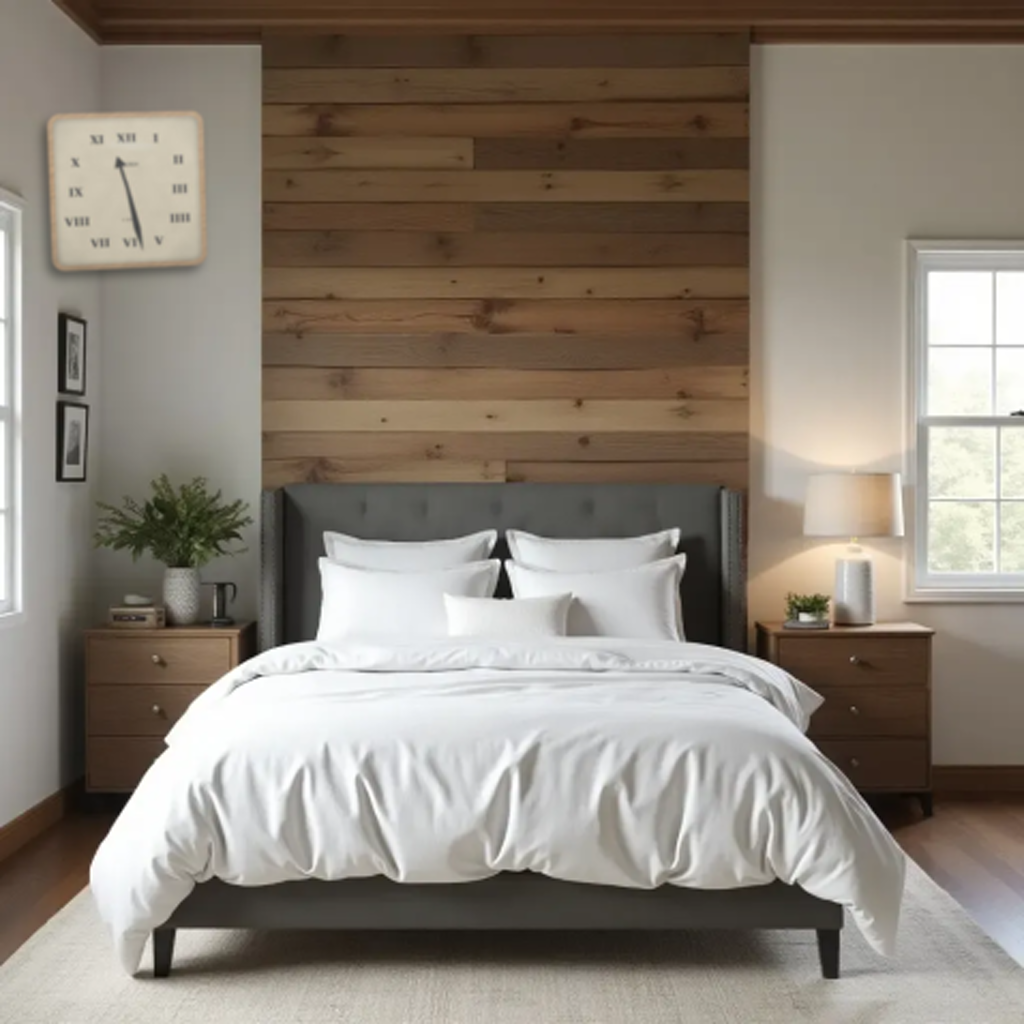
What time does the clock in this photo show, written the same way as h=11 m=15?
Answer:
h=11 m=28
